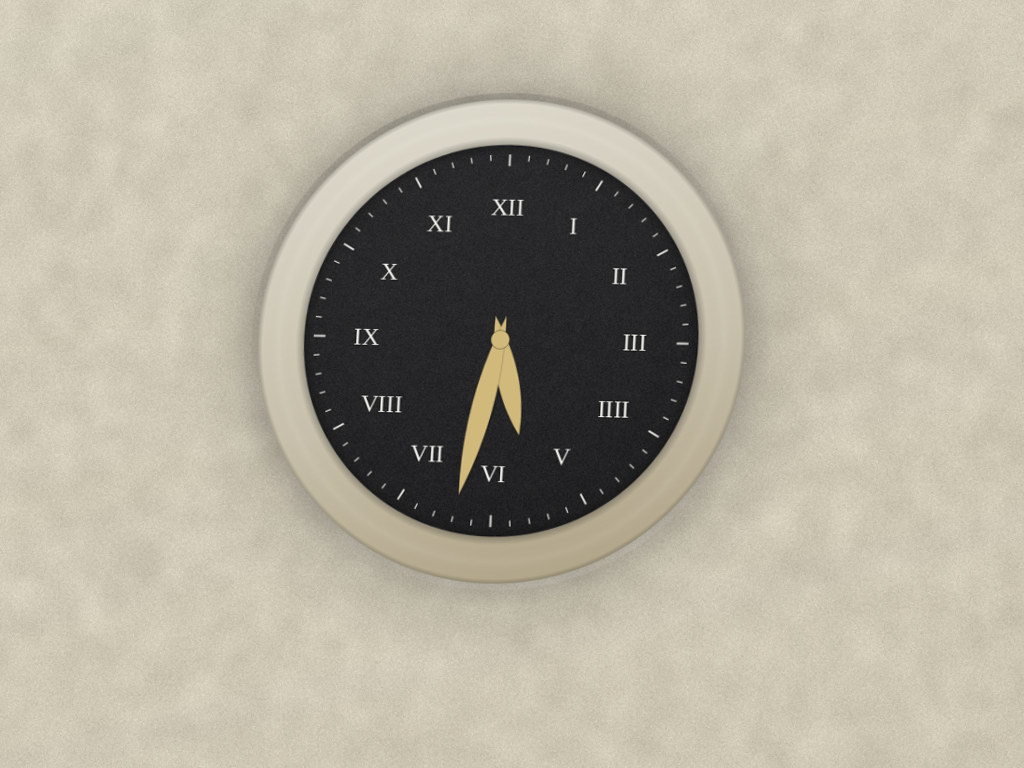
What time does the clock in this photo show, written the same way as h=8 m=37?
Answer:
h=5 m=32
